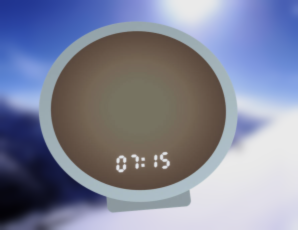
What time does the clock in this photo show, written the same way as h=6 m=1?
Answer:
h=7 m=15
